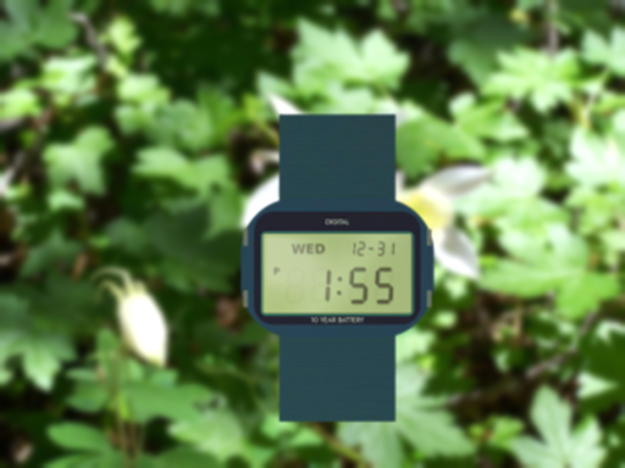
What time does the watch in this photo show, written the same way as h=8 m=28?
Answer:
h=1 m=55
